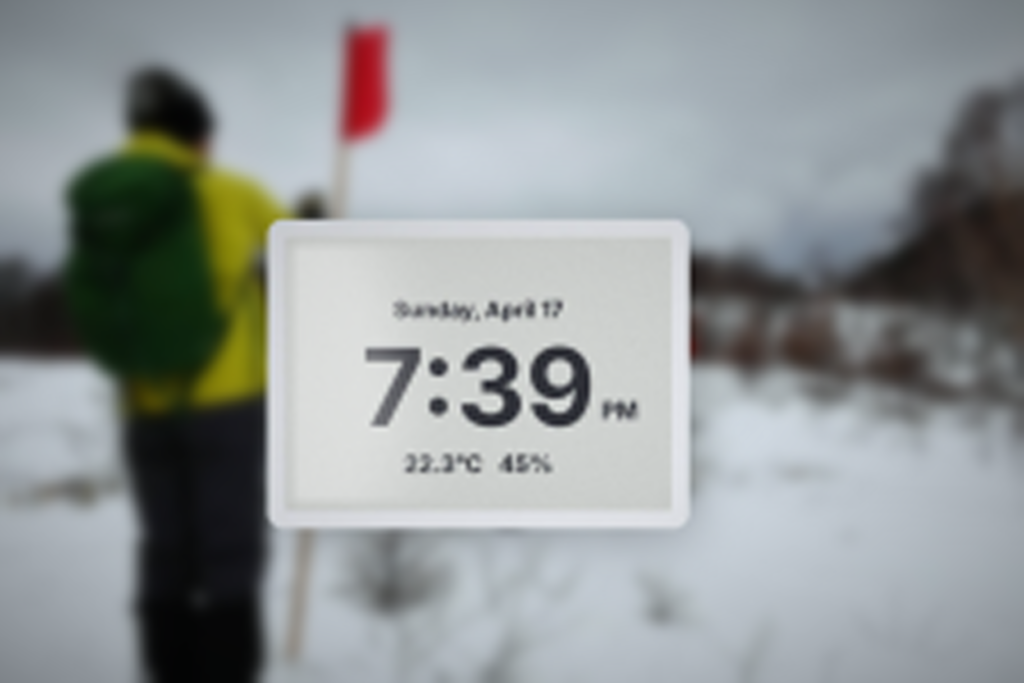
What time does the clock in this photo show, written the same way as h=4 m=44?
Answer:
h=7 m=39
